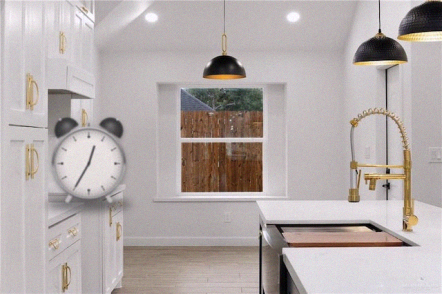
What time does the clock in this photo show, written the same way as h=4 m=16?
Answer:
h=12 m=35
